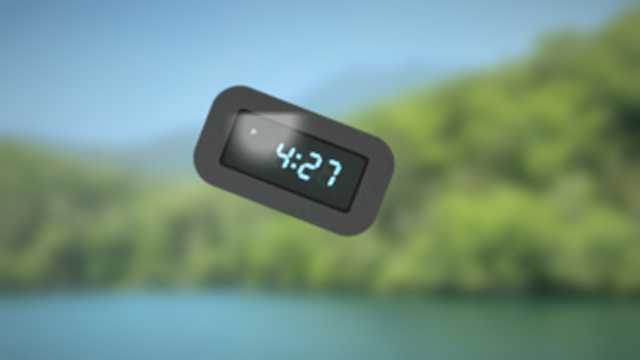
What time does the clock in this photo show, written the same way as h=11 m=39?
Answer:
h=4 m=27
